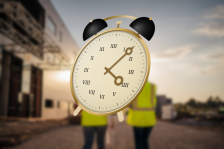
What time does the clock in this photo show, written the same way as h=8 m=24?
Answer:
h=4 m=7
